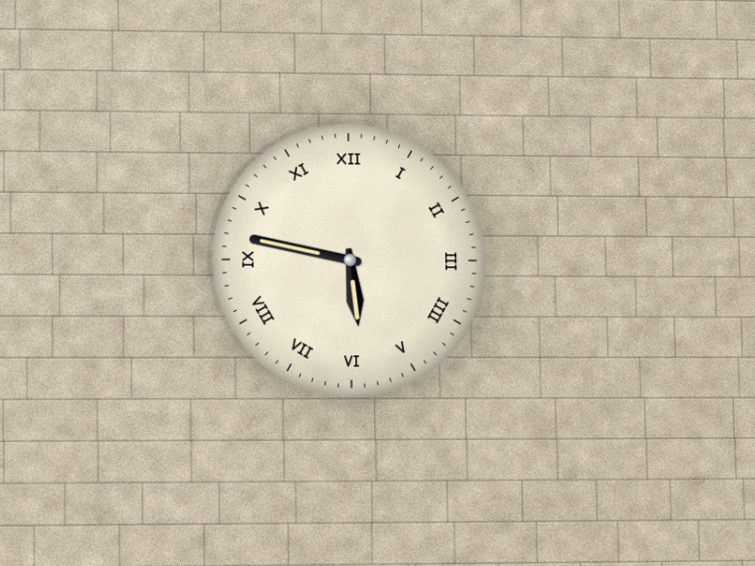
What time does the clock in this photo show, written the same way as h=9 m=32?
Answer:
h=5 m=47
